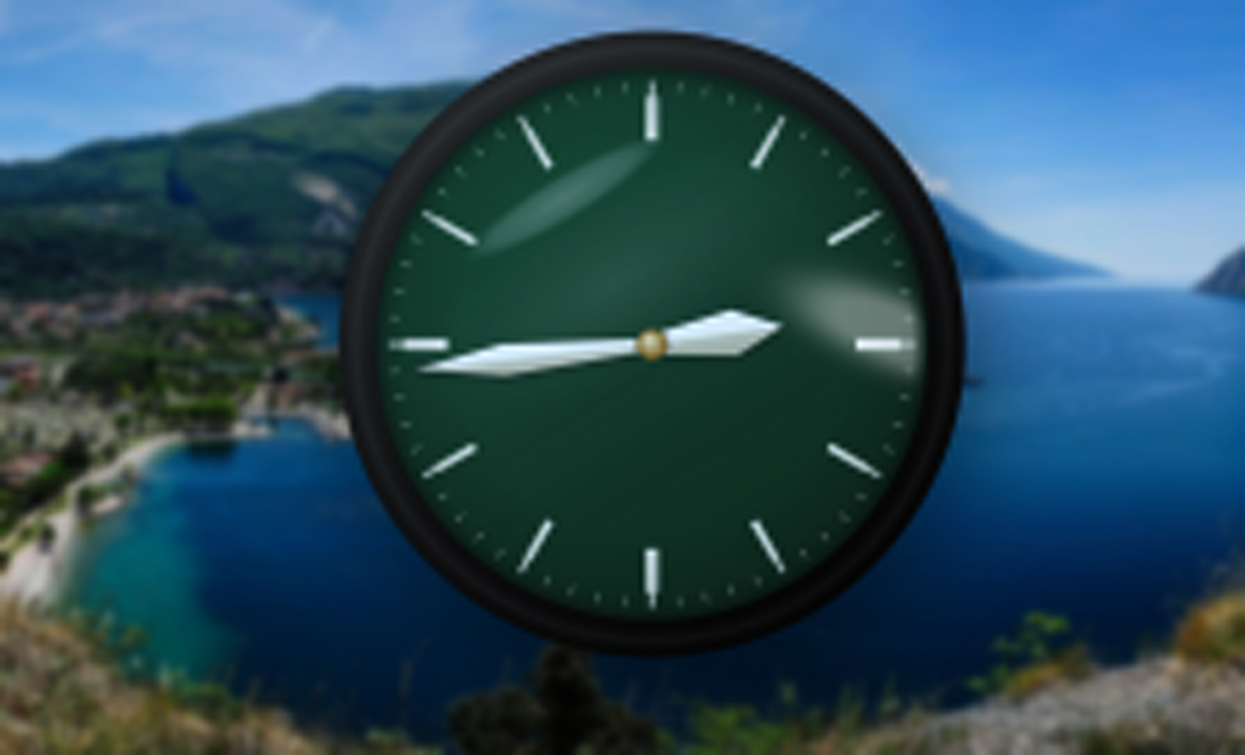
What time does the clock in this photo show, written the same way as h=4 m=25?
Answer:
h=2 m=44
